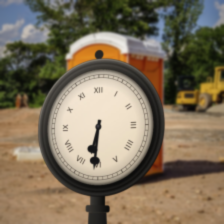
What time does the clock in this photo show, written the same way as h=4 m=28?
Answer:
h=6 m=31
